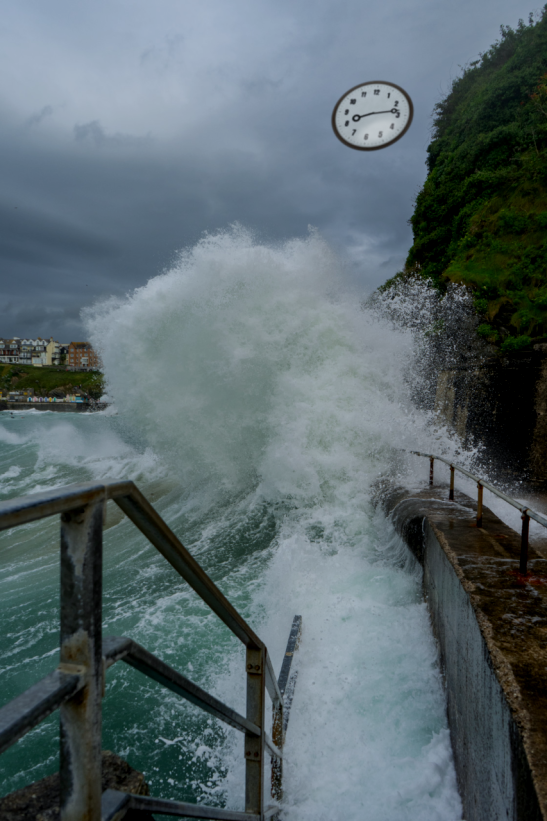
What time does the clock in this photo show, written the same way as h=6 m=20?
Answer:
h=8 m=13
